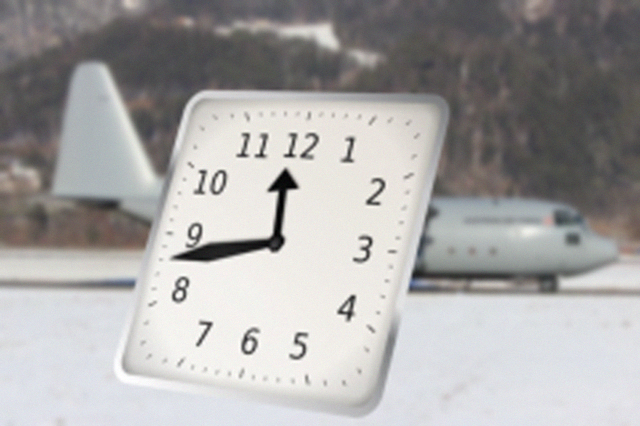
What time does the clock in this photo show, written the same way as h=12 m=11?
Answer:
h=11 m=43
